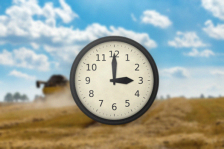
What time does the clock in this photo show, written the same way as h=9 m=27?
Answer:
h=3 m=0
